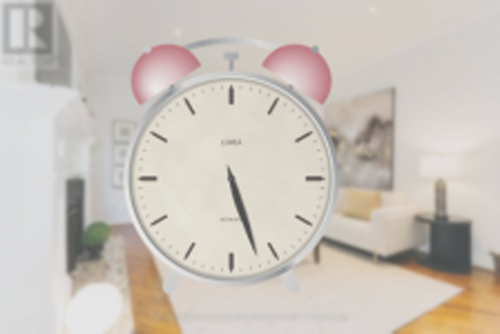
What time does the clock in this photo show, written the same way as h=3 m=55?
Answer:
h=5 m=27
